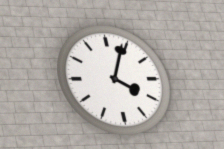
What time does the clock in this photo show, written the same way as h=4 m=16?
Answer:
h=4 m=4
